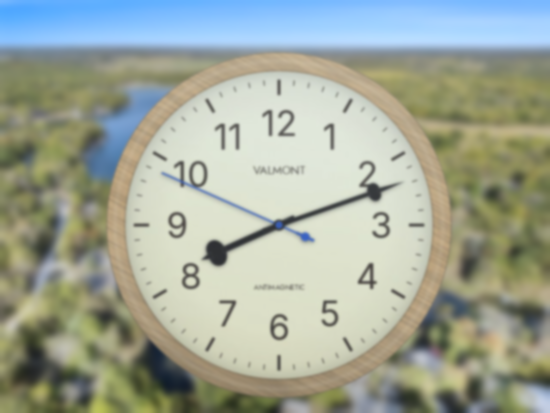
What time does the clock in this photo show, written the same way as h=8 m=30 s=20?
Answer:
h=8 m=11 s=49
